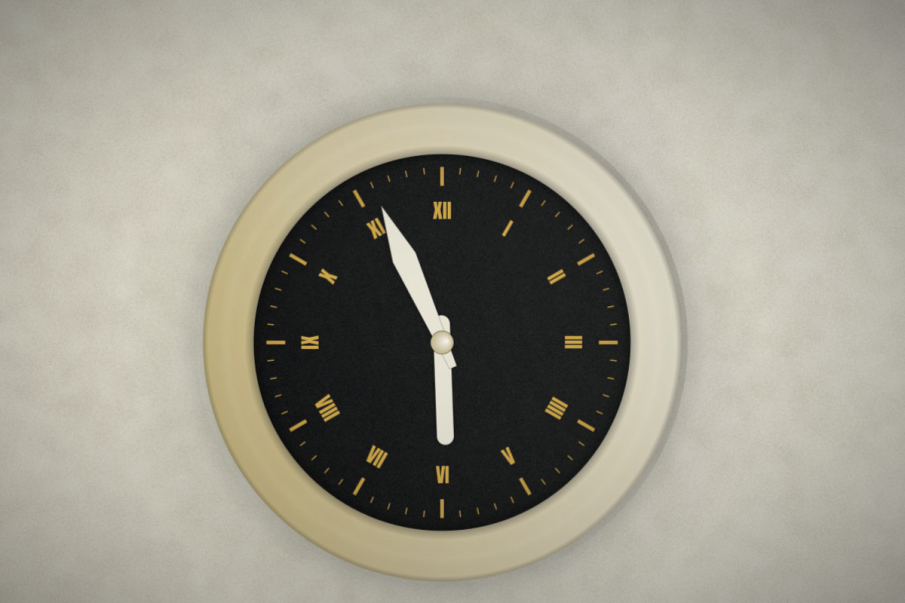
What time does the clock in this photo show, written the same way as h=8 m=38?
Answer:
h=5 m=56
